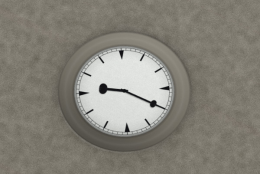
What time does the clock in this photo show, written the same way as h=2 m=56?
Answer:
h=9 m=20
